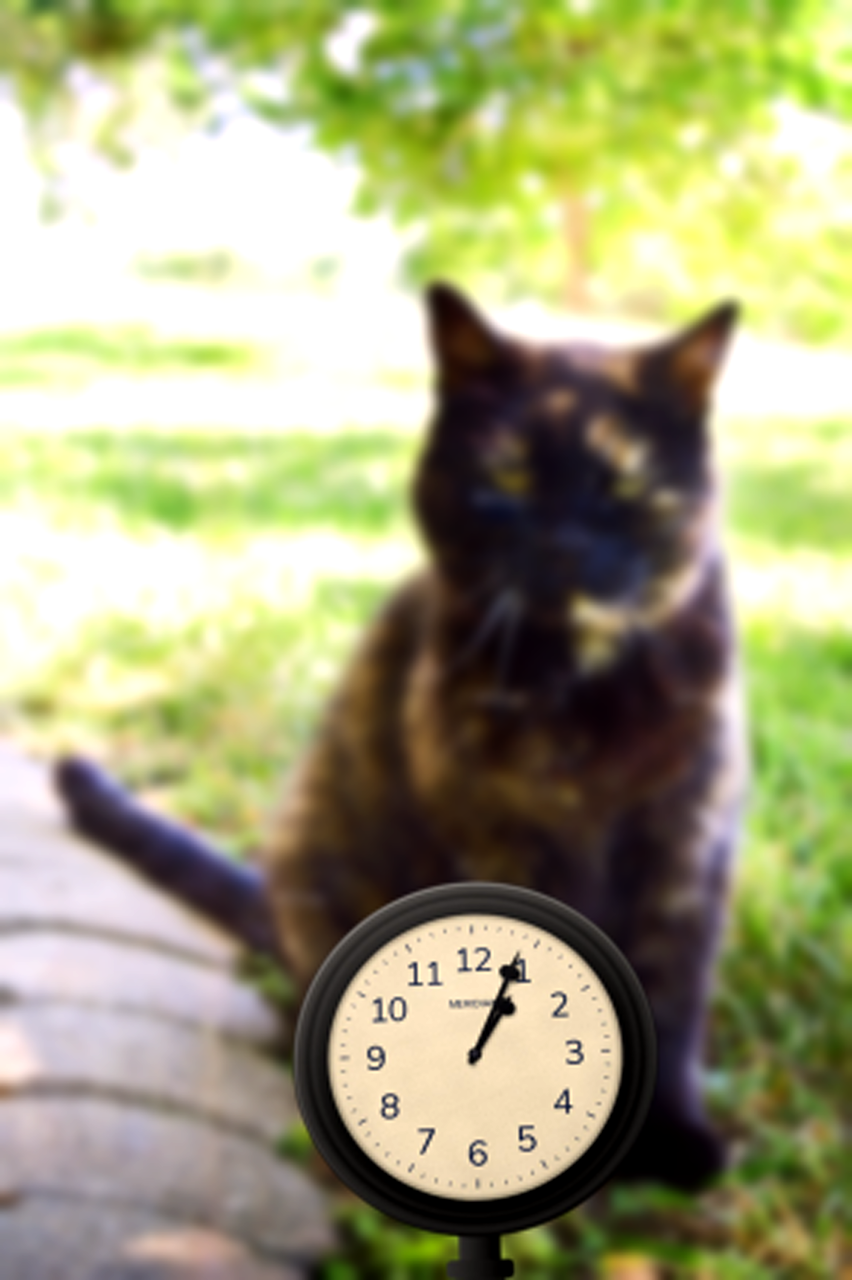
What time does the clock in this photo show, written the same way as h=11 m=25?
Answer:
h=1 m=4
